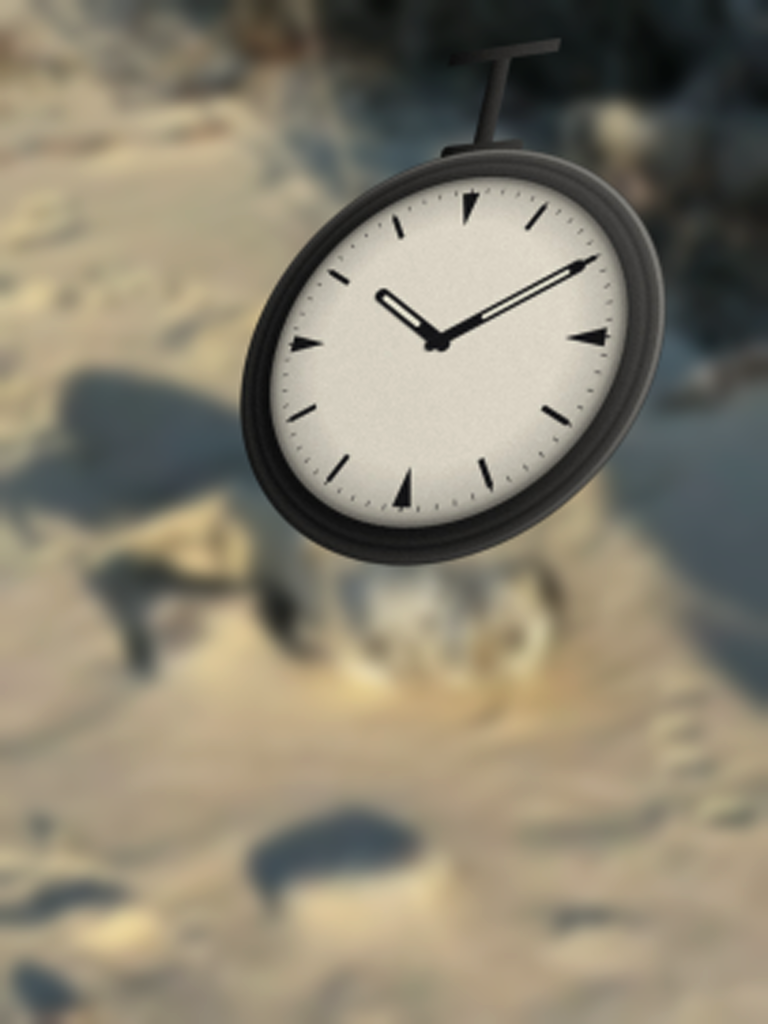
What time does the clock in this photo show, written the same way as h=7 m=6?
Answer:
h=10 m=10
